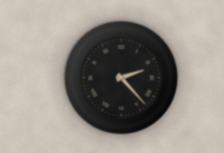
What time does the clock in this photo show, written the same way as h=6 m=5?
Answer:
h=2 m=23
